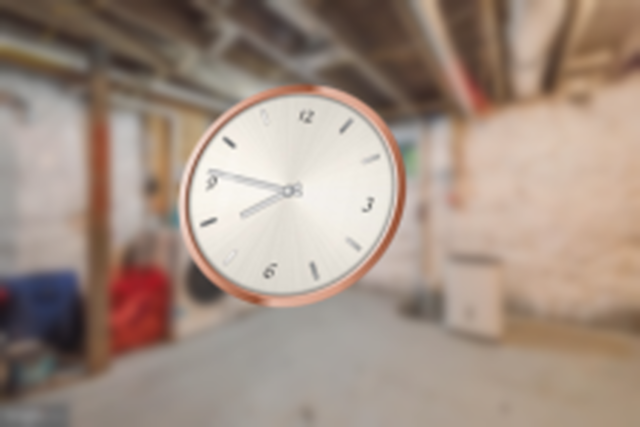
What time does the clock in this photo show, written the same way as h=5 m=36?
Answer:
h=7 m=46
